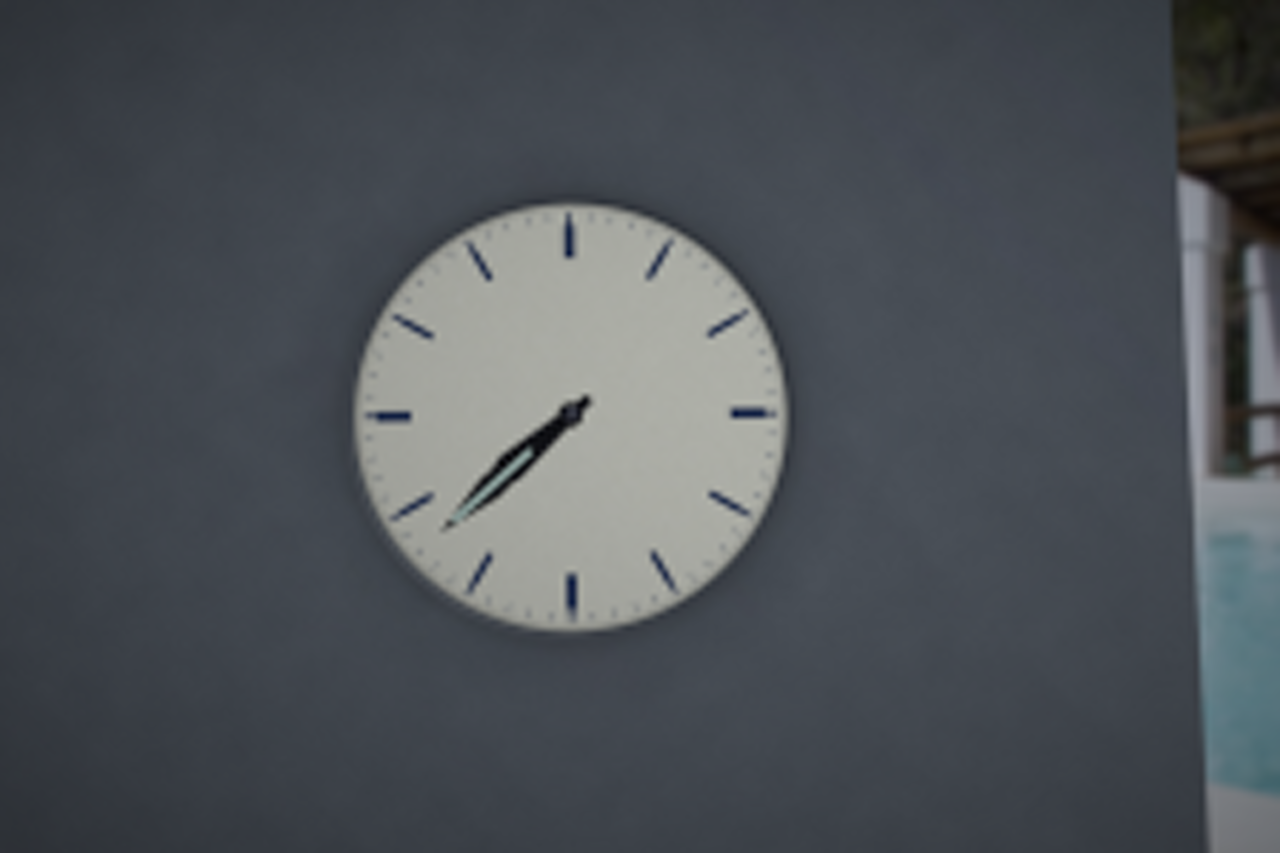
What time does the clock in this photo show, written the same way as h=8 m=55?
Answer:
h=7 m=38
